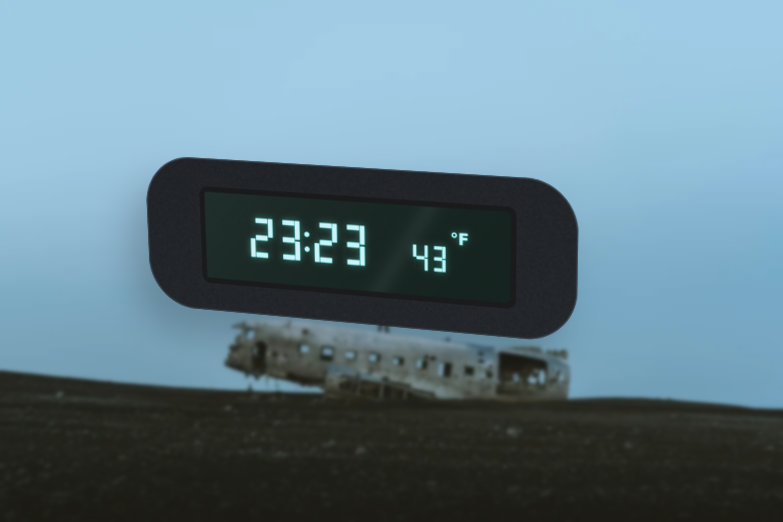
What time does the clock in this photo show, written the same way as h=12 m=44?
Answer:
h=23 m=23
